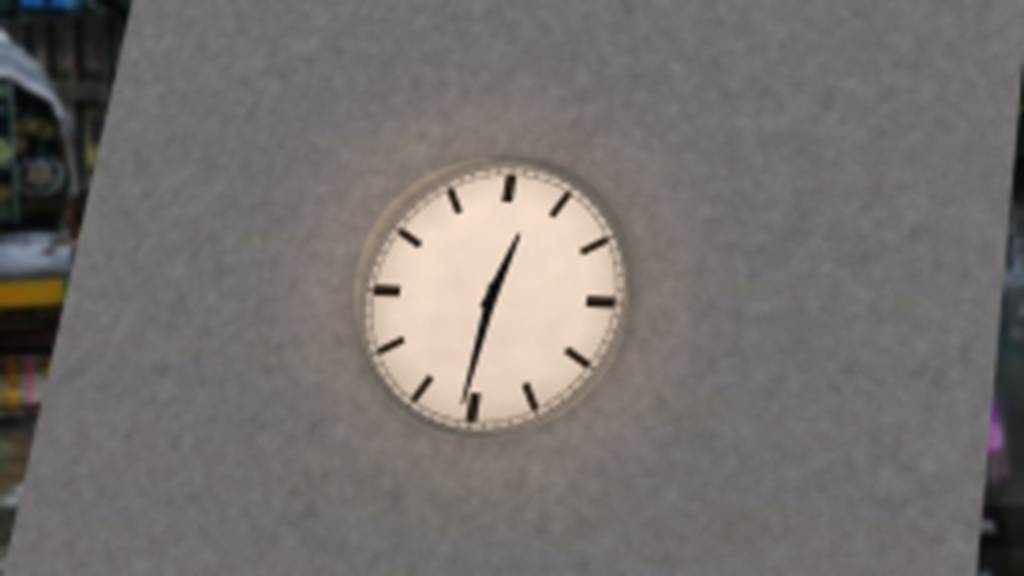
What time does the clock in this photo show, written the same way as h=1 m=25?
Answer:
h=12 m=31
